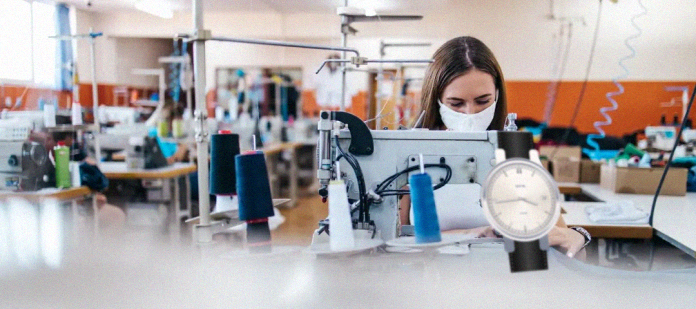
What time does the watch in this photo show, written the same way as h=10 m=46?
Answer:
h=3 m=44
